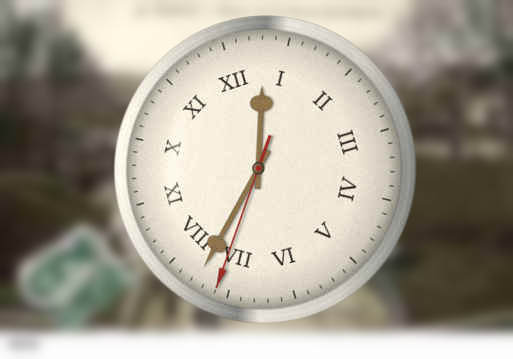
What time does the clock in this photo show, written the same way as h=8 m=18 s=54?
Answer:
h=12 m=37 s=36
